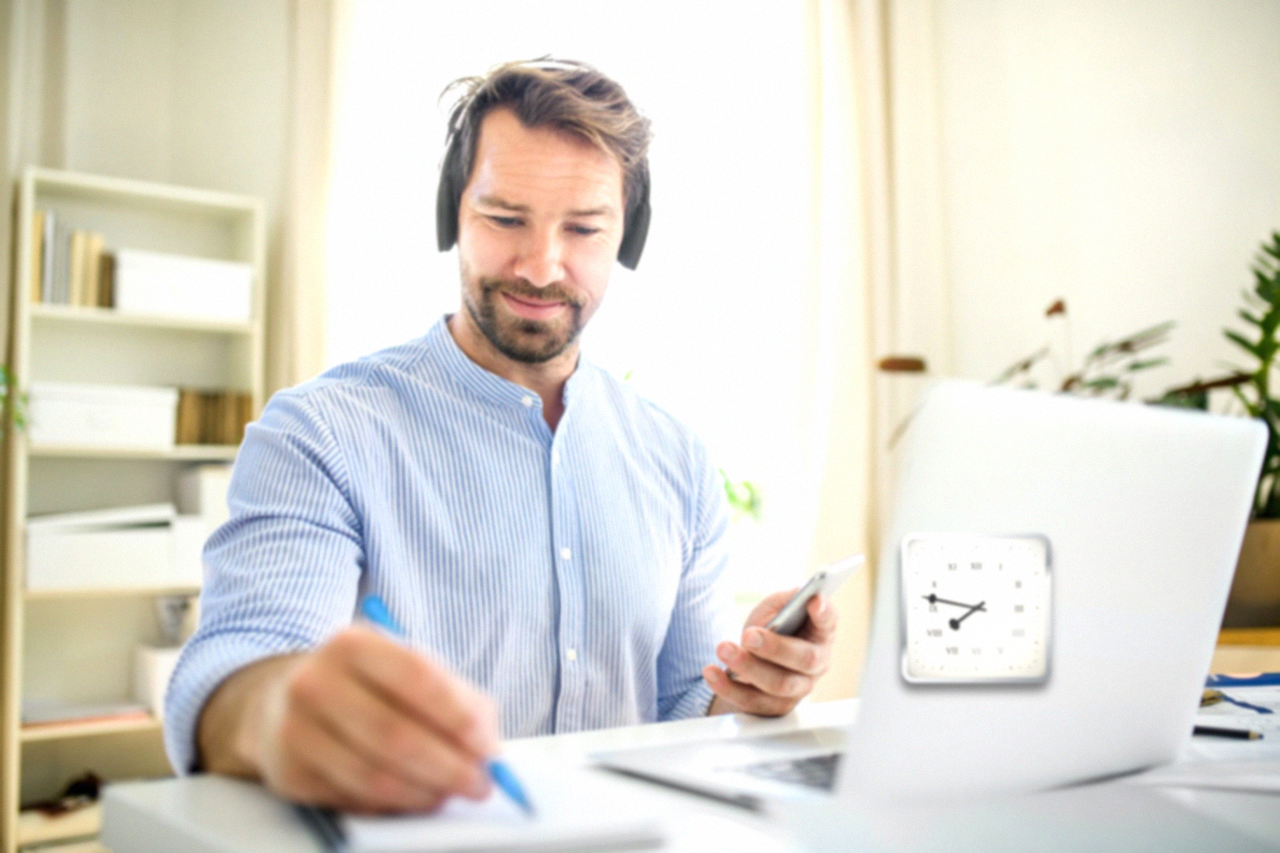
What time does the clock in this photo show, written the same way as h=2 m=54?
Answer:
h=7 m=47
